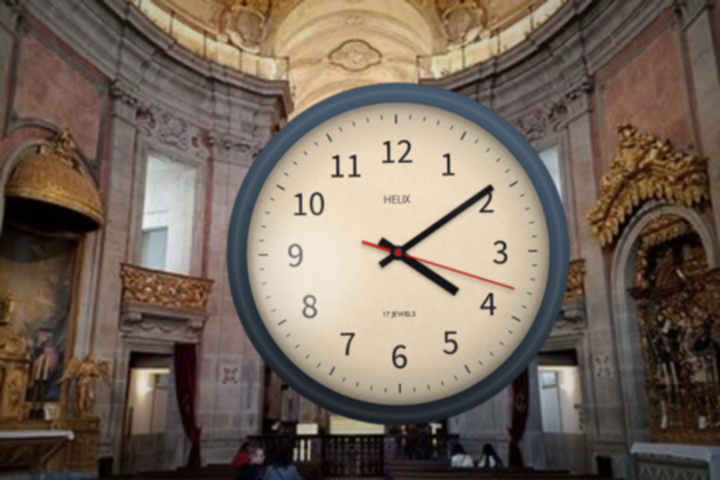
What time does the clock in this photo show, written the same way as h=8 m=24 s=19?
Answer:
h=4 m=9 s=18
